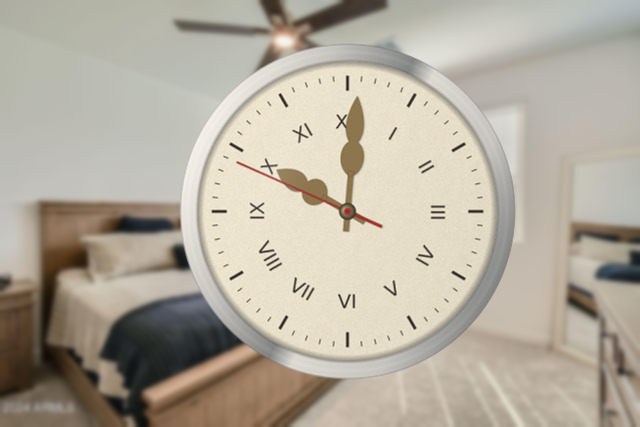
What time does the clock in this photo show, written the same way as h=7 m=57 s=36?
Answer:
h=10 m=0 s=49
